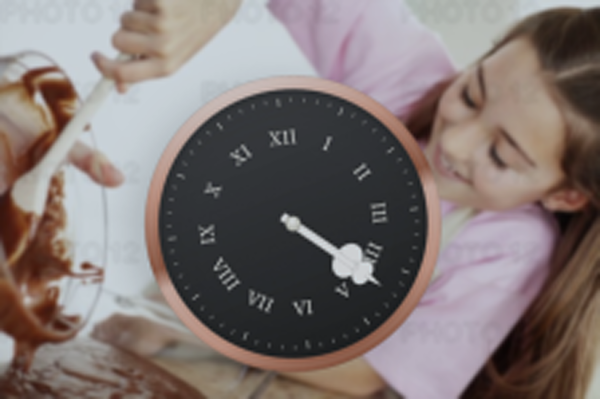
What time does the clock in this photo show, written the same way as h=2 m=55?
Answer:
h=4 m=22
